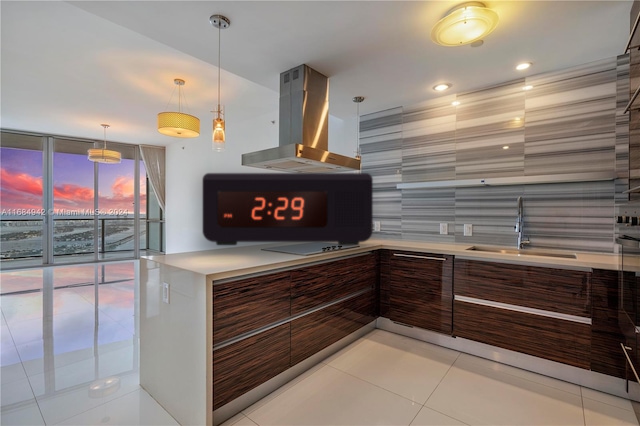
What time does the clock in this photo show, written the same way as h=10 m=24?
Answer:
h=2 m=29
